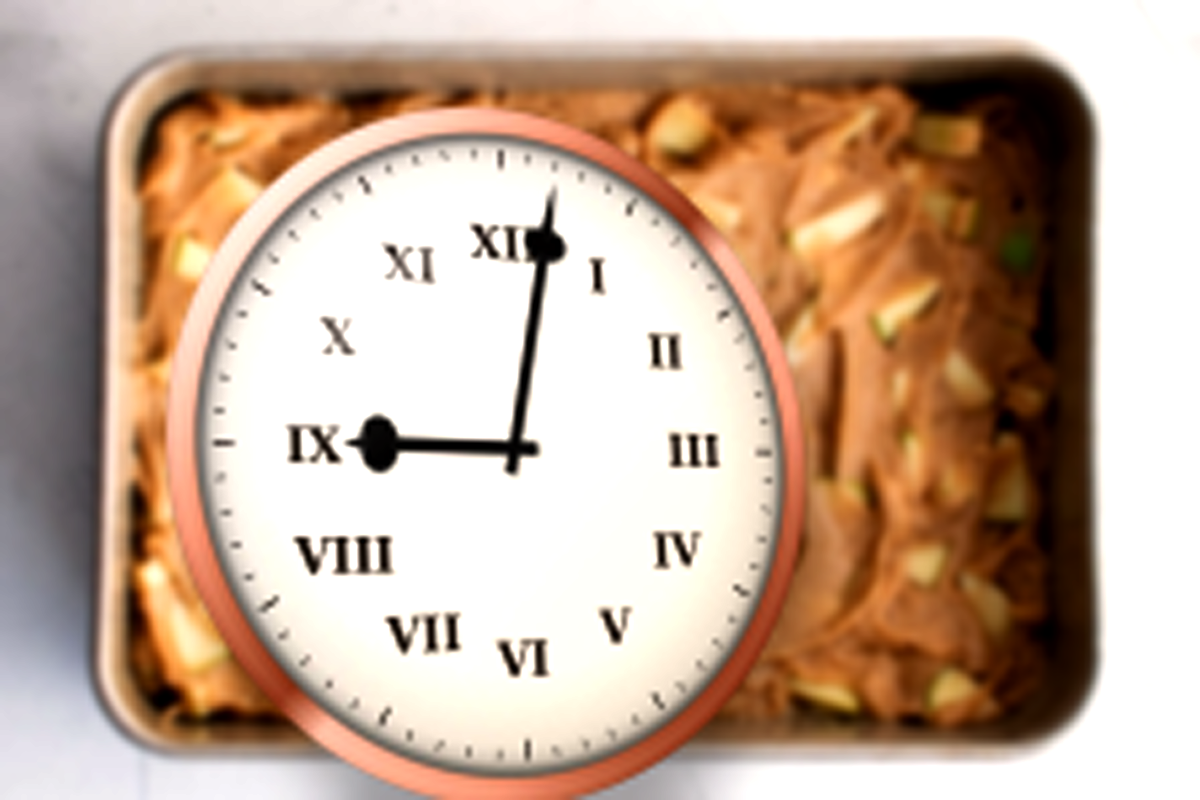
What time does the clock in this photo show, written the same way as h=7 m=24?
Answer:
h=9 m=2
